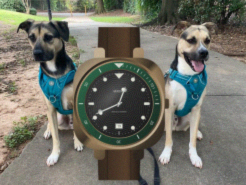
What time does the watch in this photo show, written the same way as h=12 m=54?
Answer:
h=12 m=41
